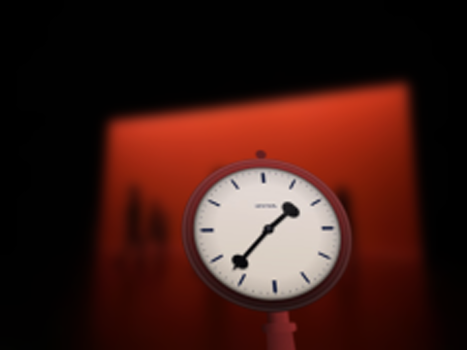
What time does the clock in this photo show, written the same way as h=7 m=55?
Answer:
h=1 m=37
